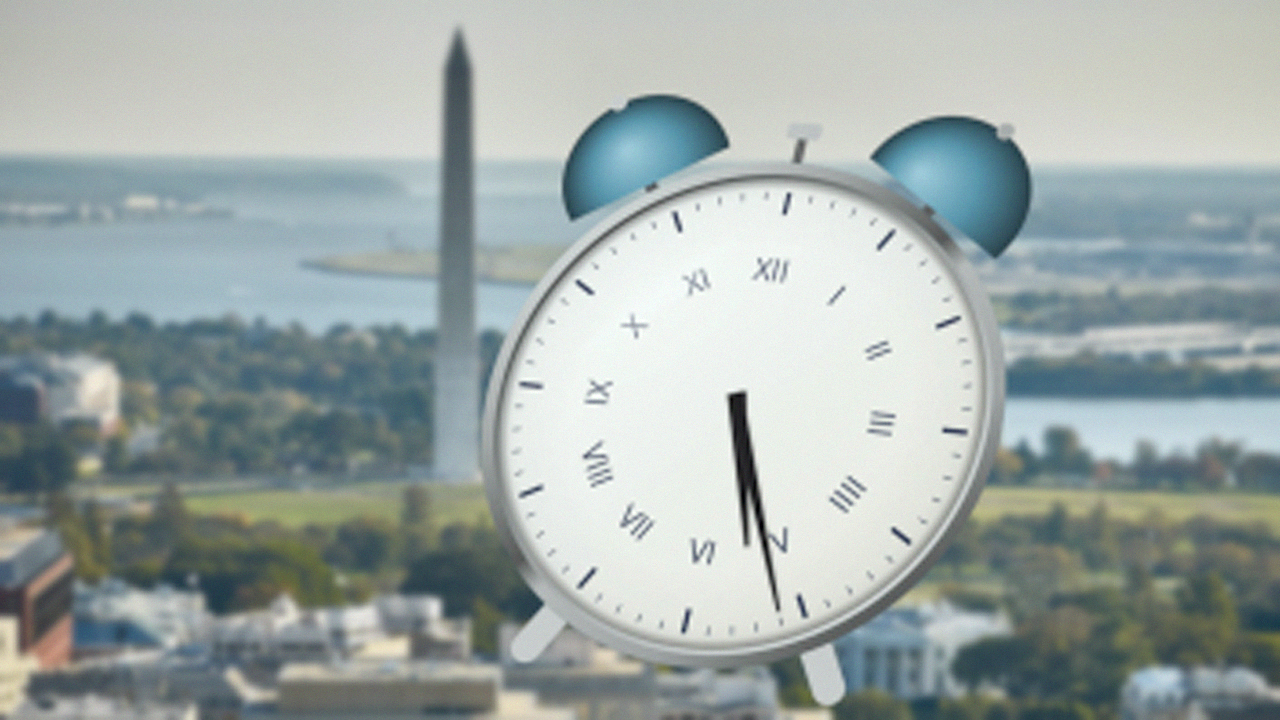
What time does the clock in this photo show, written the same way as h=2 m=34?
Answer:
h=5 m=26
